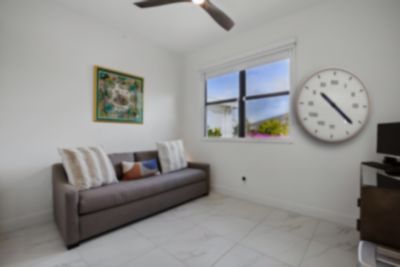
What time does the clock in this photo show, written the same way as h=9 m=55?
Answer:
h=10 m=22
